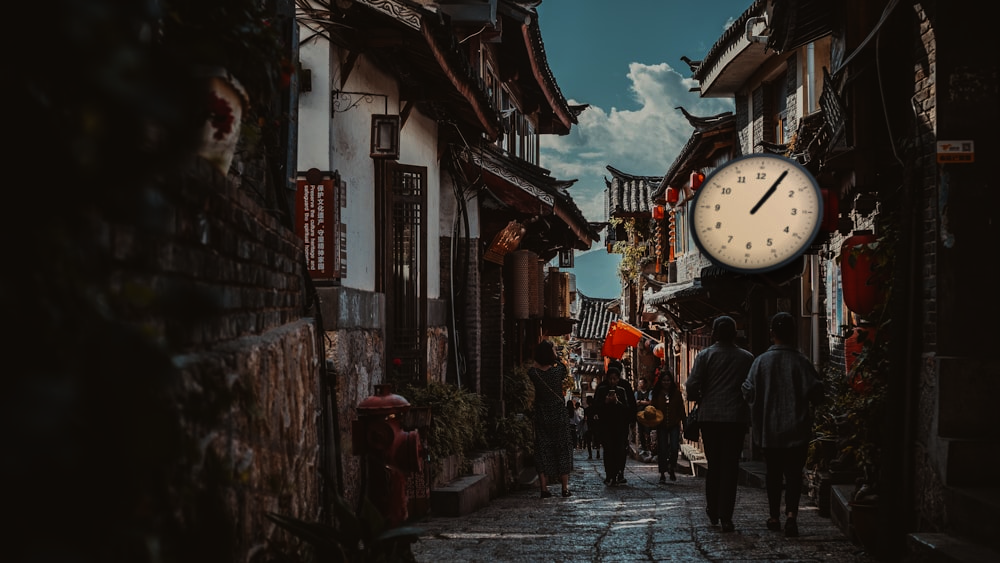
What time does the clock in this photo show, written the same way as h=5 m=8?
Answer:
h=1 m=5
